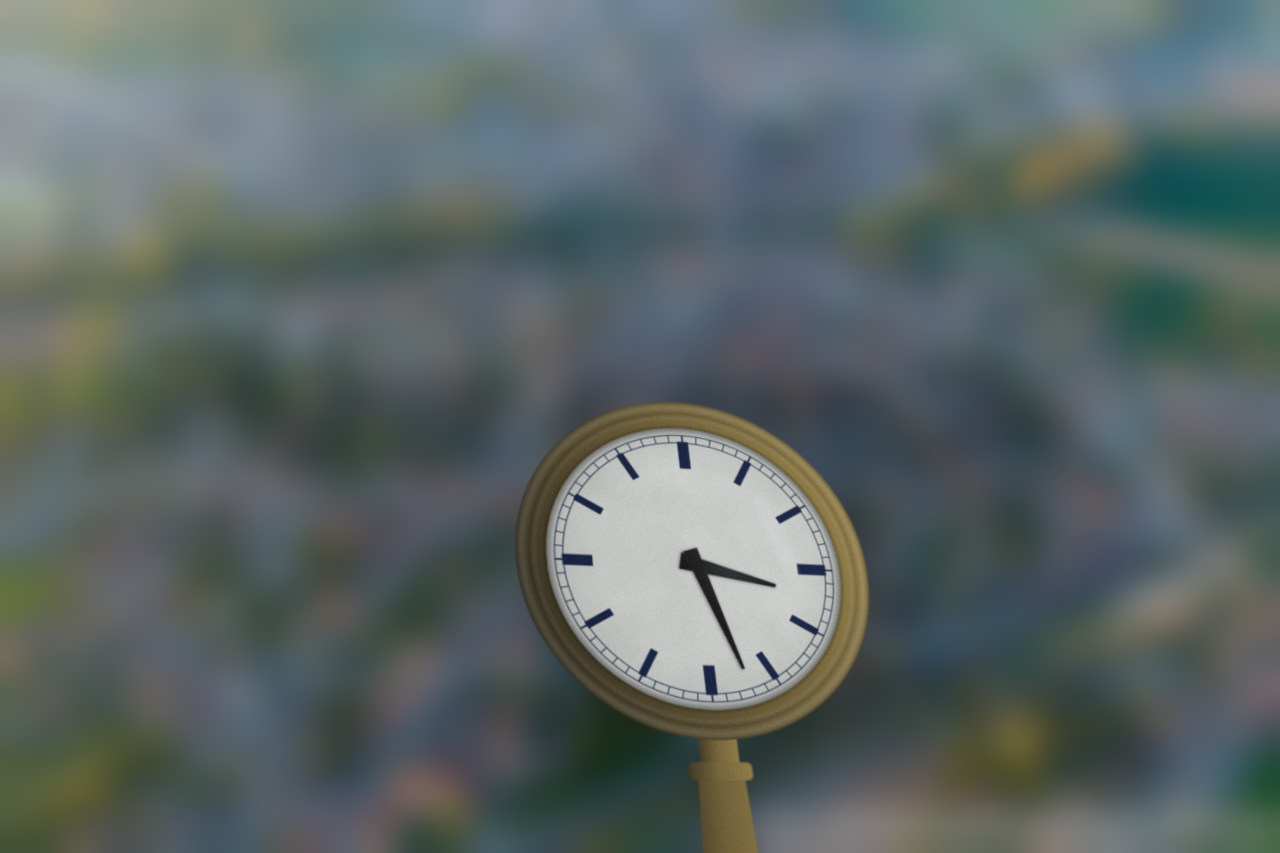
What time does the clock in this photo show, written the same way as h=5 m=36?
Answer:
h=3 m=27
